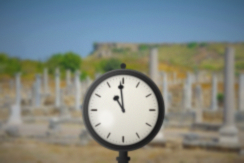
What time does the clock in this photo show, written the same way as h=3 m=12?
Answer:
h=10 m=59
